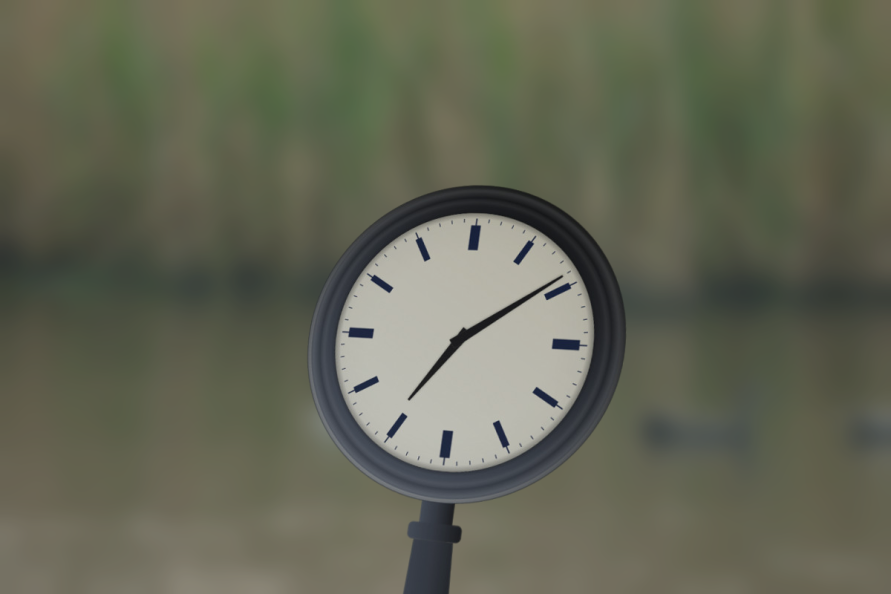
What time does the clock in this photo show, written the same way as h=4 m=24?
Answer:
h=7 m=9
